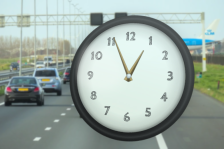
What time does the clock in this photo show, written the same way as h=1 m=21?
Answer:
h=12 m=56
